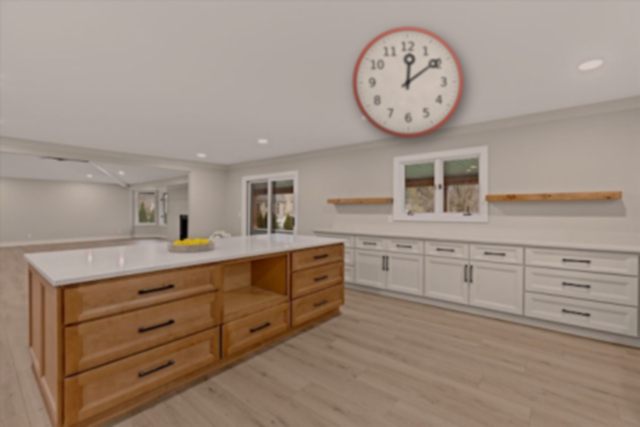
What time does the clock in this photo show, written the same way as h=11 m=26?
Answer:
h=12 m=9
